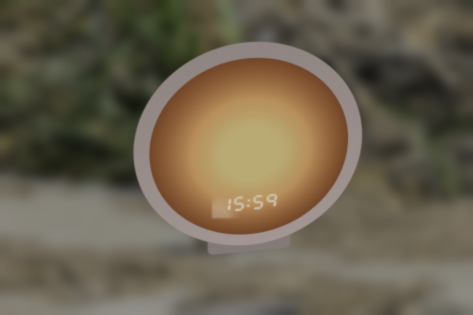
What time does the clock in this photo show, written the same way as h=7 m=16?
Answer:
h=15 m=59
